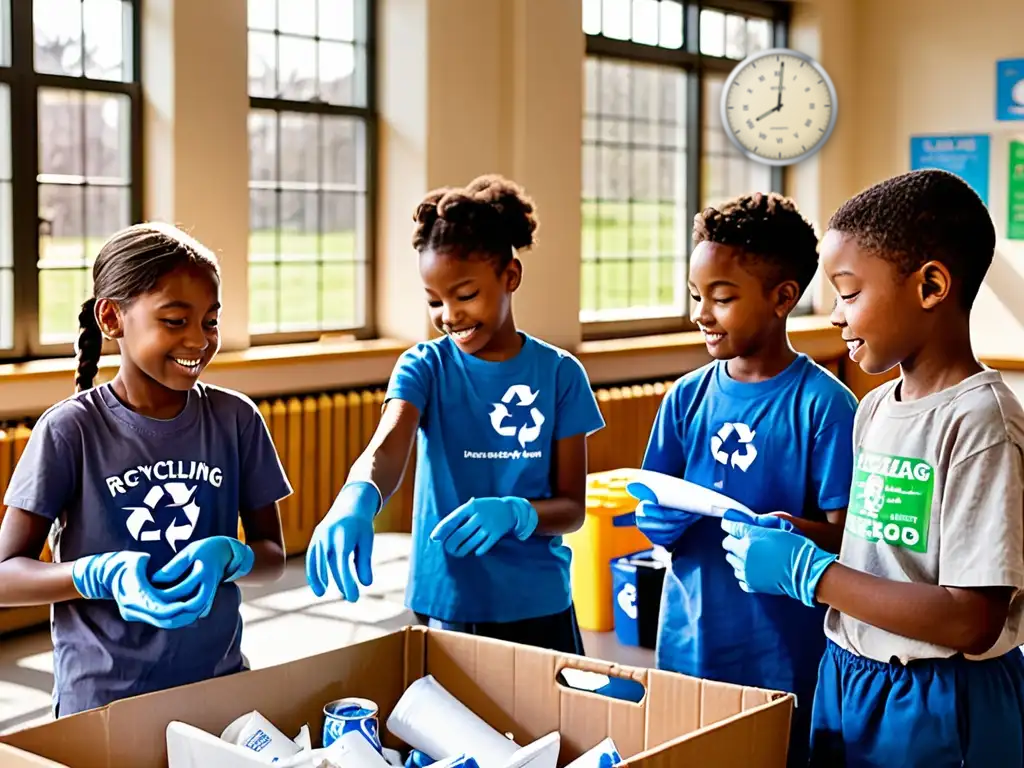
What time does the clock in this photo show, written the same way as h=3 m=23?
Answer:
h=8 m=1
